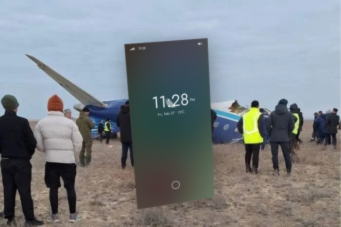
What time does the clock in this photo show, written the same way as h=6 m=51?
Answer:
h=11 m=28
